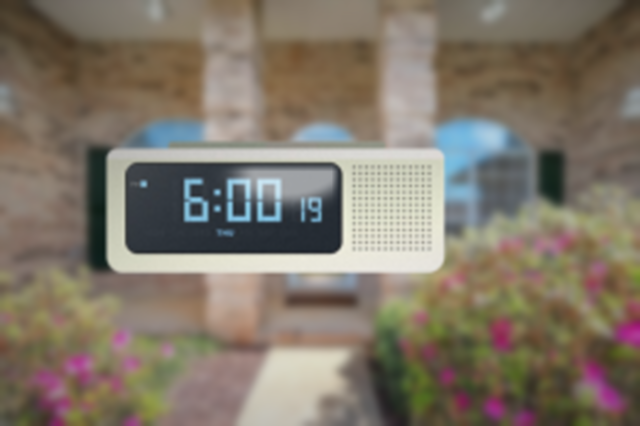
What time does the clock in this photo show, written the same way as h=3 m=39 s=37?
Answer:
h=6 m=0 s=19
